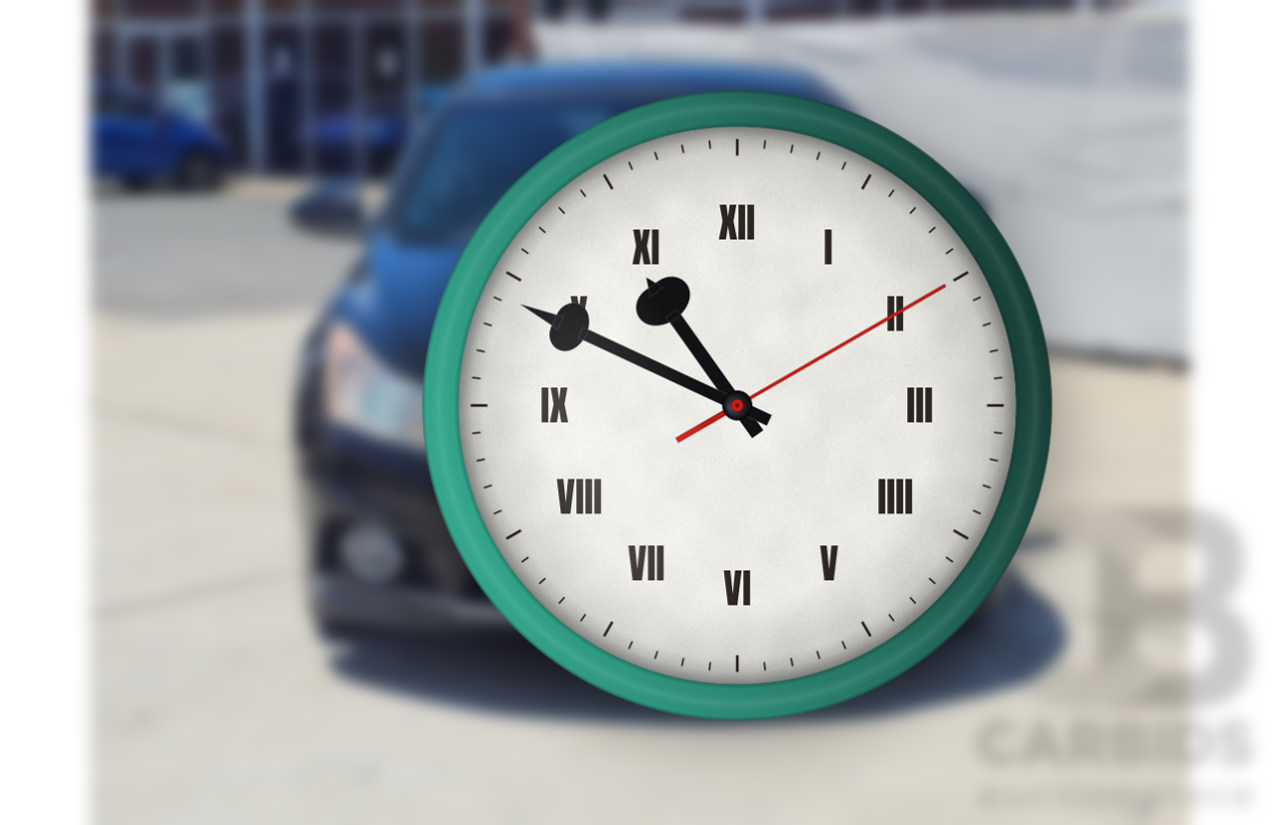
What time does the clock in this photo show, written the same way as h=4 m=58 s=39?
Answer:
h=10 m=49 s=10
